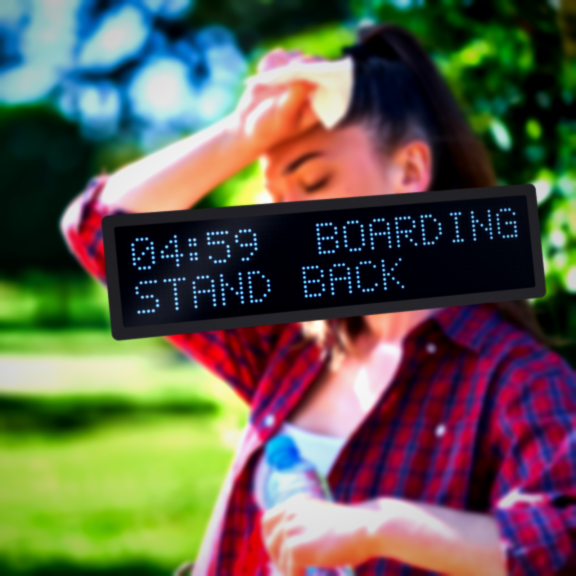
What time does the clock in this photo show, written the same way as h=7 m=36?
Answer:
h=4 m=59
